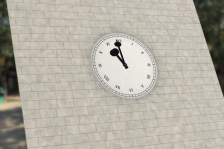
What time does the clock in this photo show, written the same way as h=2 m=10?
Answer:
h=10 m=59
